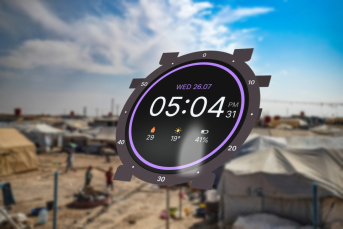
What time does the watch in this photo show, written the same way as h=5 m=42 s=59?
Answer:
h=5 m=4 s=31
